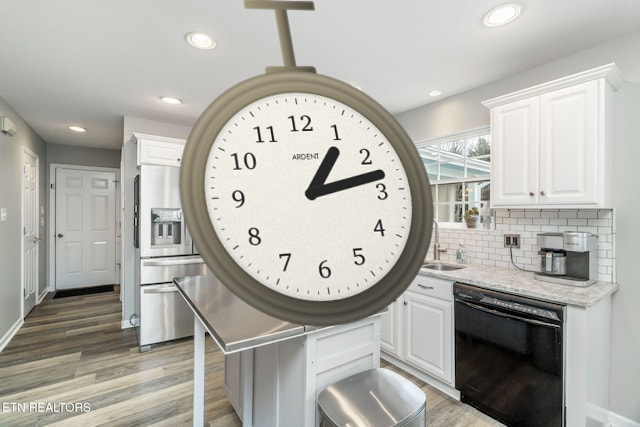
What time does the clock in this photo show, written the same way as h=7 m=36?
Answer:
h=1 m=13
